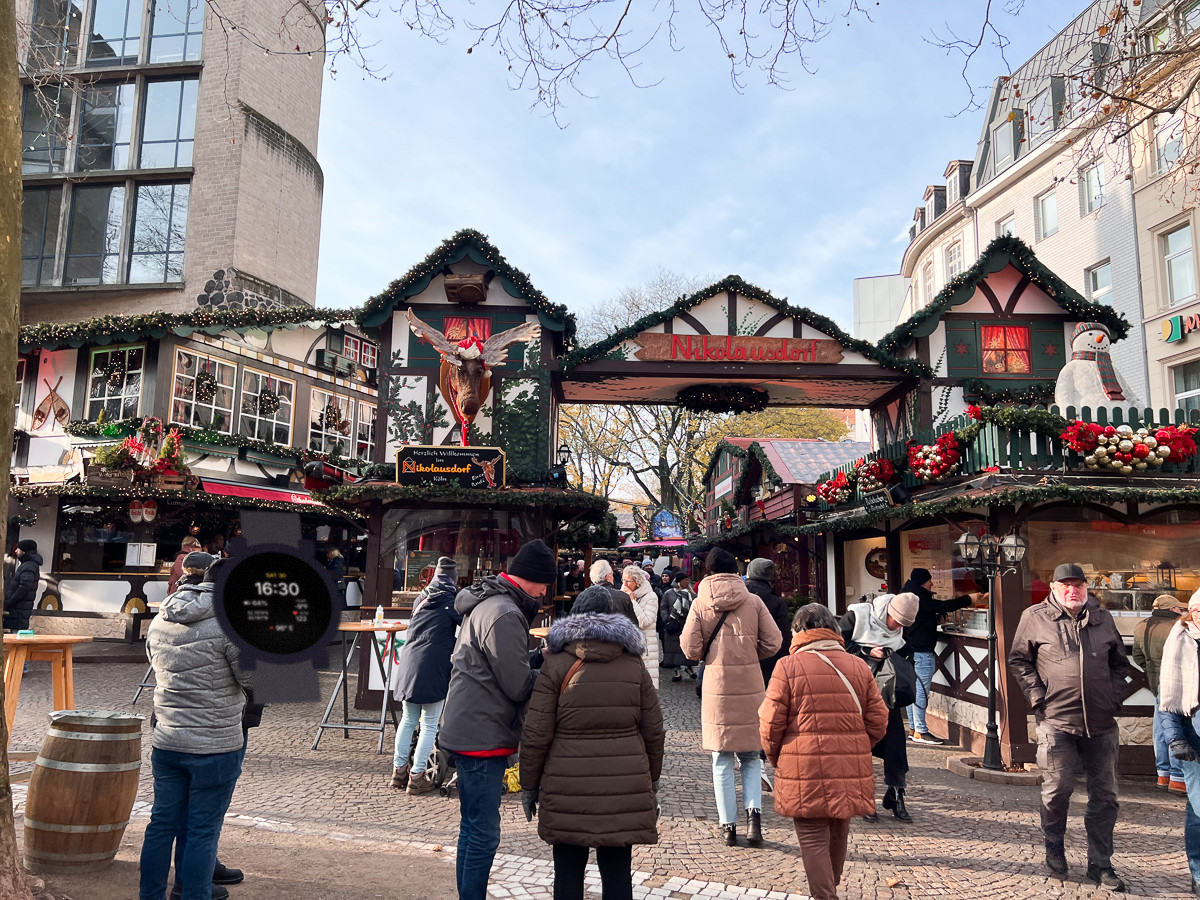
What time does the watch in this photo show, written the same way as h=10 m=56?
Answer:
h=16 m=30
